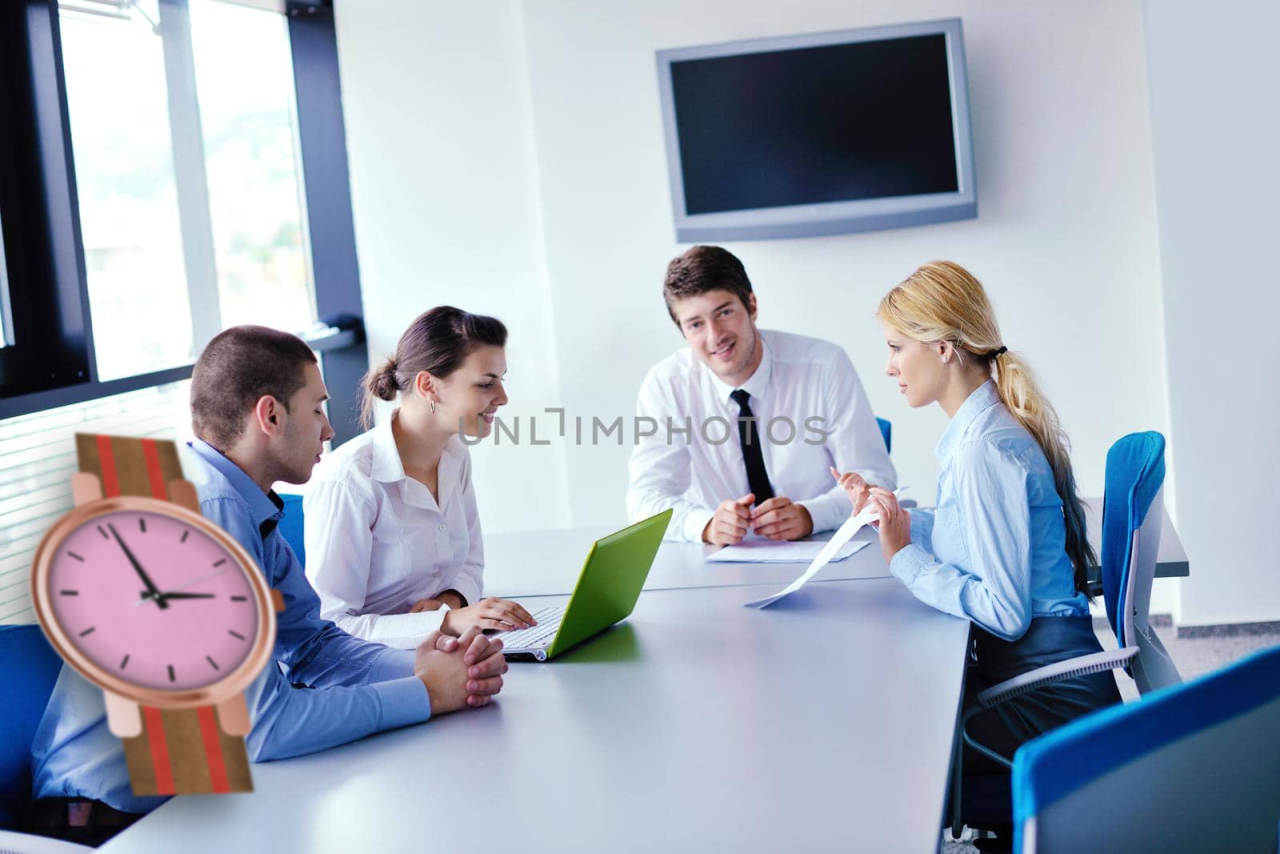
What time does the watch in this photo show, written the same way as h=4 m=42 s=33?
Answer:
h=2 m=56 s=11
